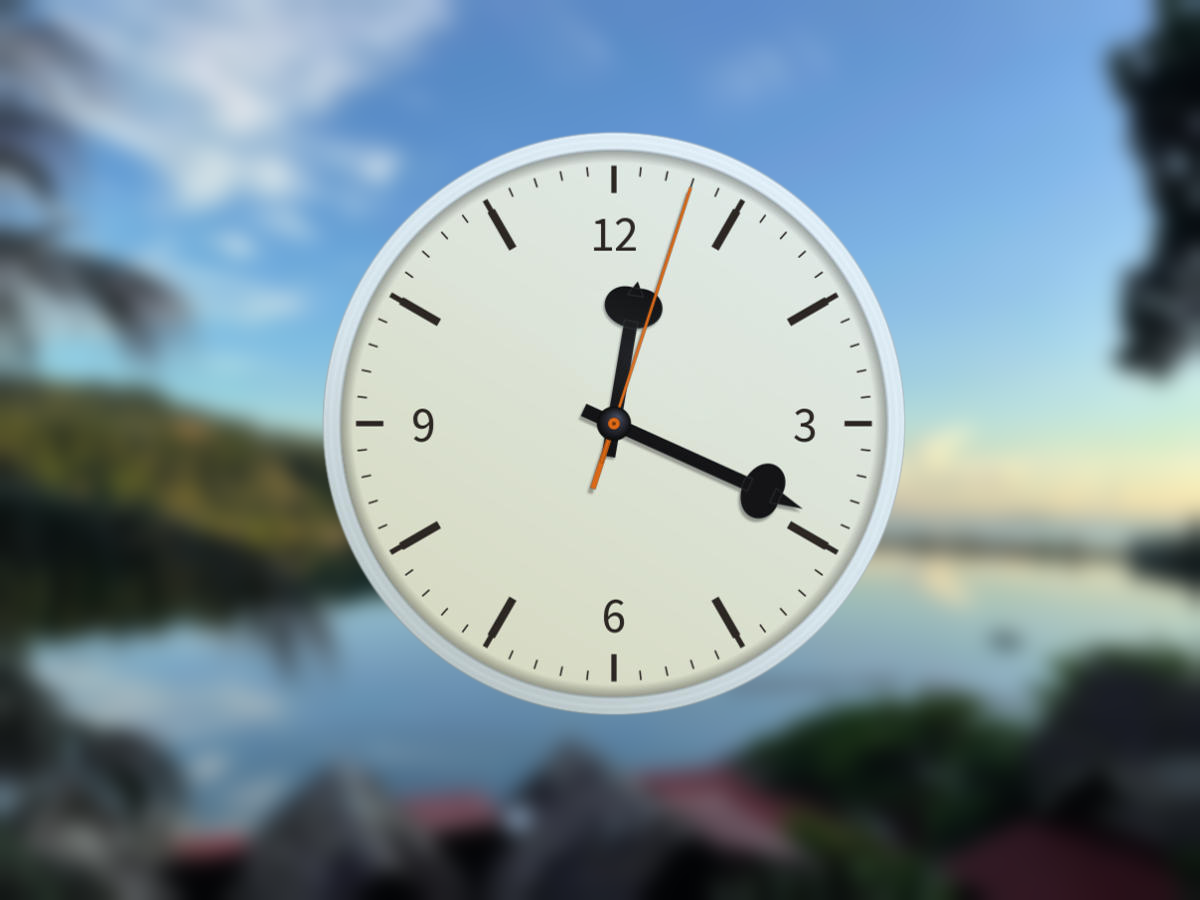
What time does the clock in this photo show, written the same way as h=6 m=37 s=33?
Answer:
h=12 m=19 s=3
